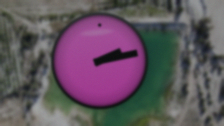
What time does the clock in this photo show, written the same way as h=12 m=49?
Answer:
h=2 m=13
